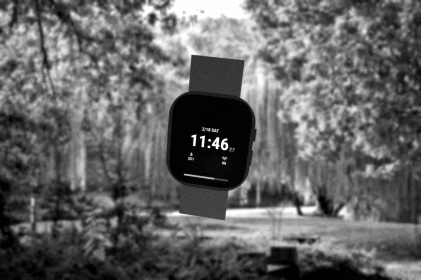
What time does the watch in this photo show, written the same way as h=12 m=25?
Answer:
h=11 m=46
